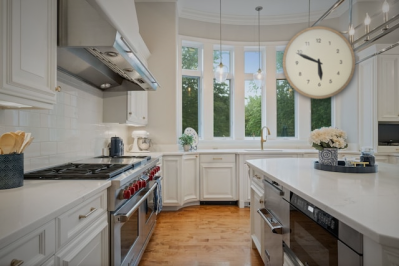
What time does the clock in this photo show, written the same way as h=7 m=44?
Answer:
h=5 m=49
